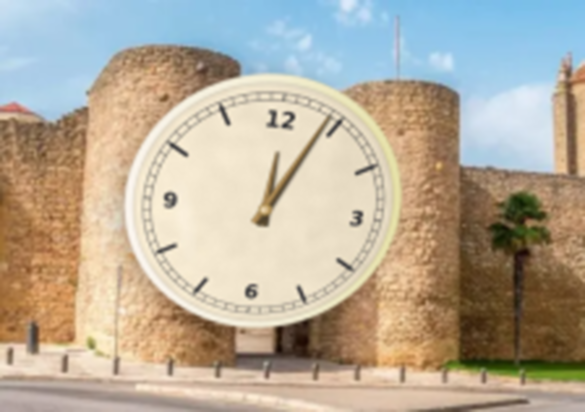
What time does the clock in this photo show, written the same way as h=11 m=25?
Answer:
h=12 m=4
